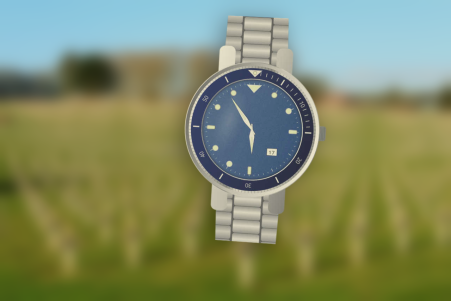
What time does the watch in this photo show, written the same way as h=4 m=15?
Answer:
h=5 m=54
